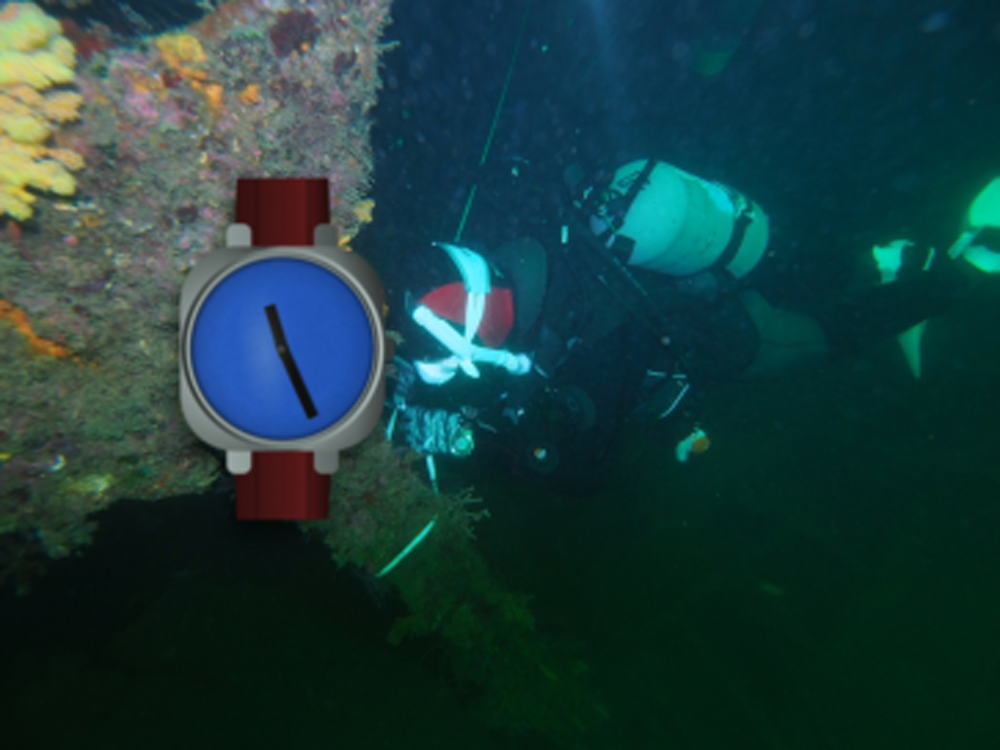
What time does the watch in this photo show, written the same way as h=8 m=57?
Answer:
h=11 m=26
